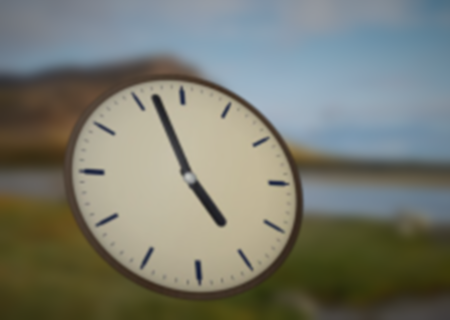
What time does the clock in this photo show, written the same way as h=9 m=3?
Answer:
h=4 m=57
